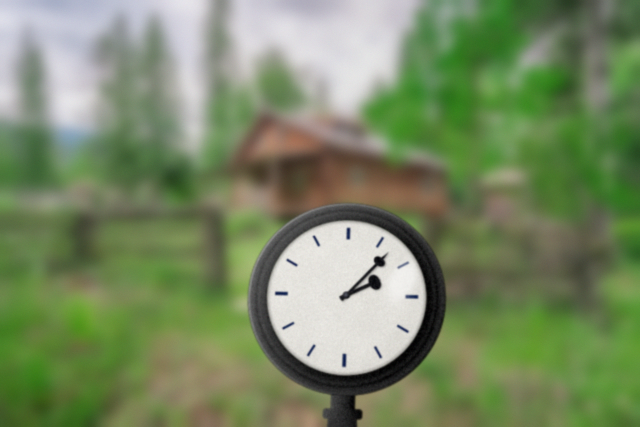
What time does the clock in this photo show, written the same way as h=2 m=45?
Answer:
h=2 m=7
